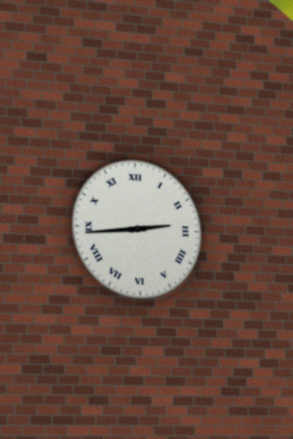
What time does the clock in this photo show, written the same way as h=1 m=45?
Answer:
h=2 m=44
